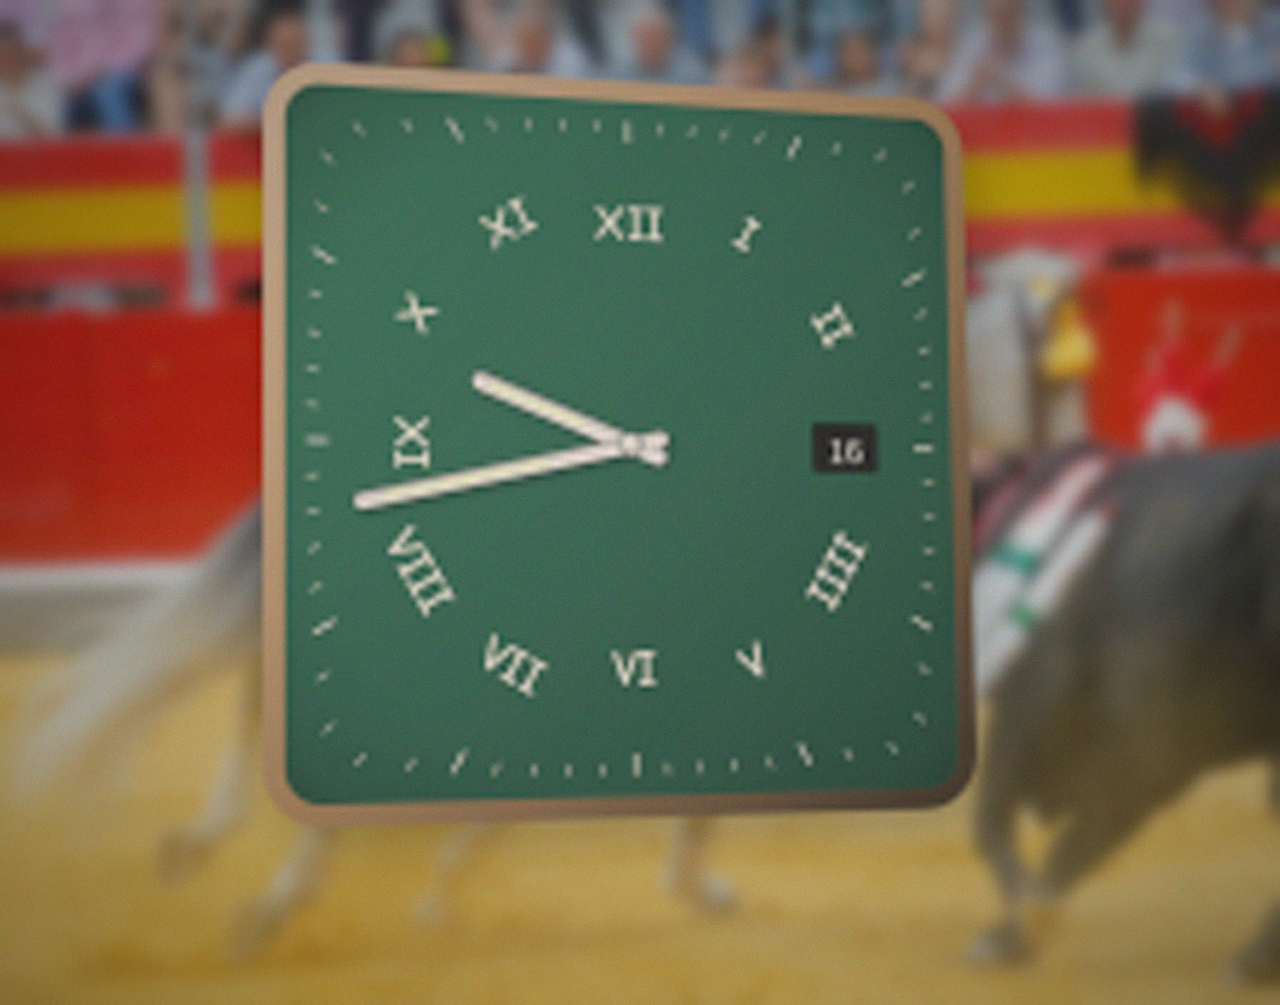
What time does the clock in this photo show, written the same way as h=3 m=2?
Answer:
h=9 m=43
